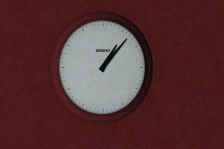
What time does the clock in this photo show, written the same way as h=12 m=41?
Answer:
h=1 m=7
